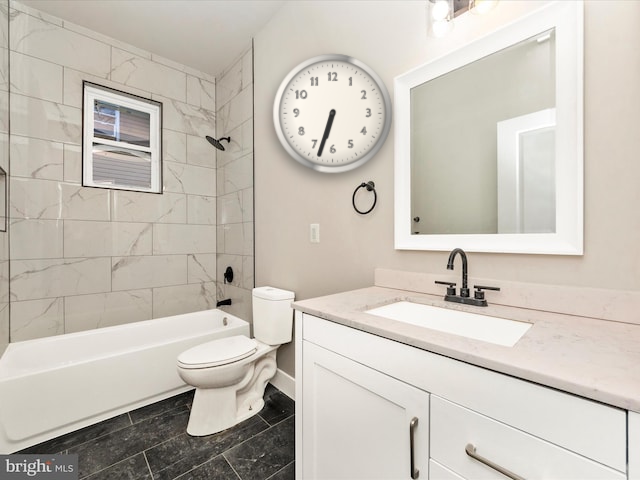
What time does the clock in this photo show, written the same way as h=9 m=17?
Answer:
h=6 m=33
